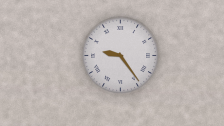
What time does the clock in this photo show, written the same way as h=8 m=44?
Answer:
h=9 m=24
